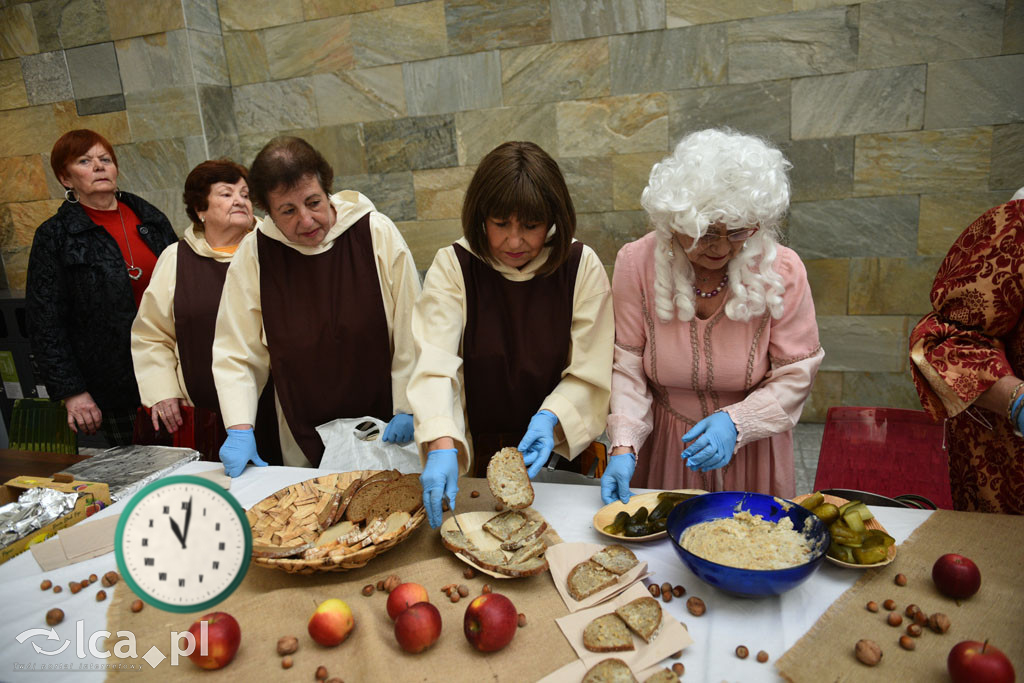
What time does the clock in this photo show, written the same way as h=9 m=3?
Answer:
h=11 m=1
